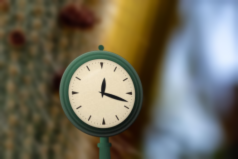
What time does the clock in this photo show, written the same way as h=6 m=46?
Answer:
h=12 m=18
